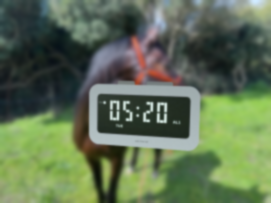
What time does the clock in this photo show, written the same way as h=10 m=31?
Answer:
h=5 m=20
